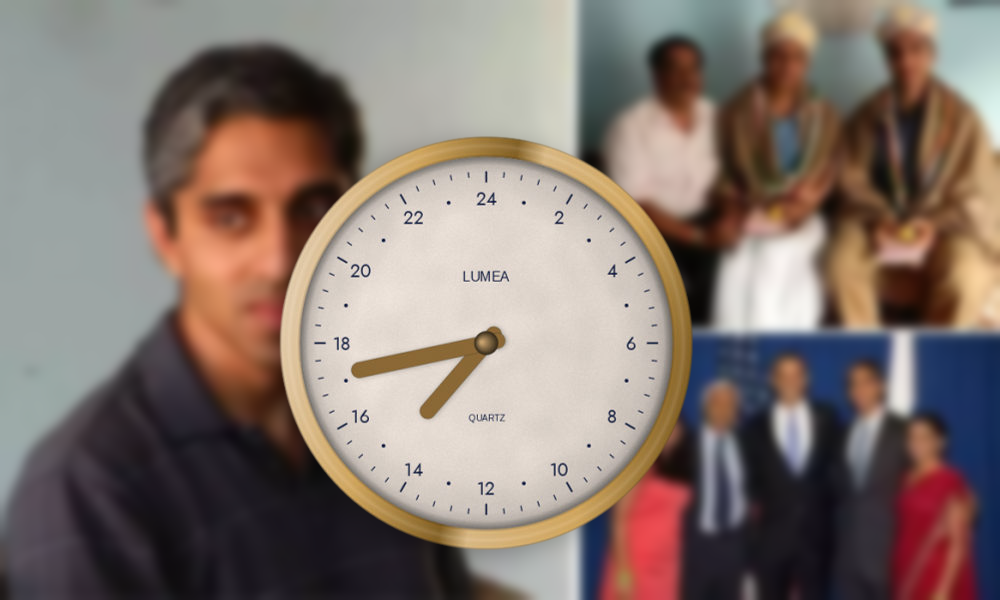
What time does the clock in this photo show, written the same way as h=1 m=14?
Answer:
h=14 m=43
